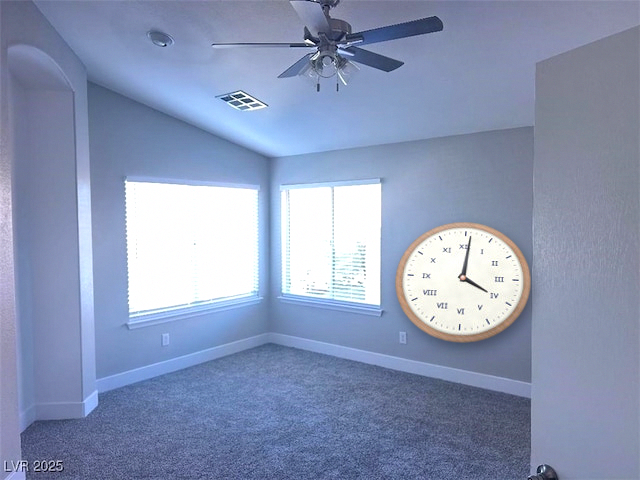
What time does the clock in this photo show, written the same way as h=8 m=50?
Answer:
h=4 m=1
